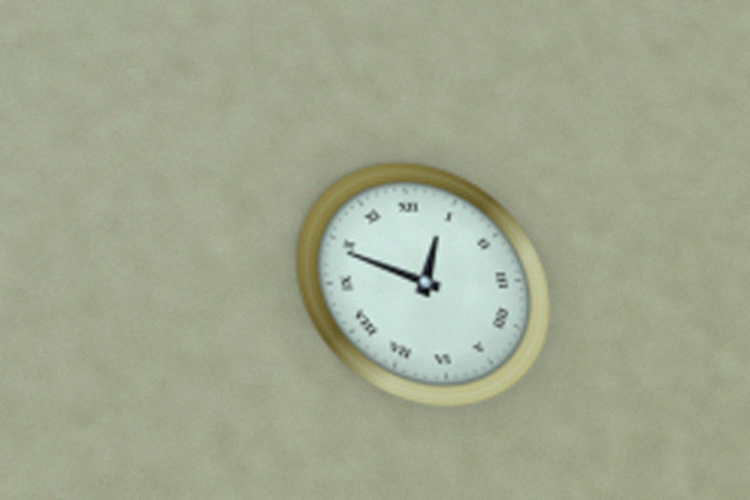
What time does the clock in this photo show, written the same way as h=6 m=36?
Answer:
h=12 m=49
